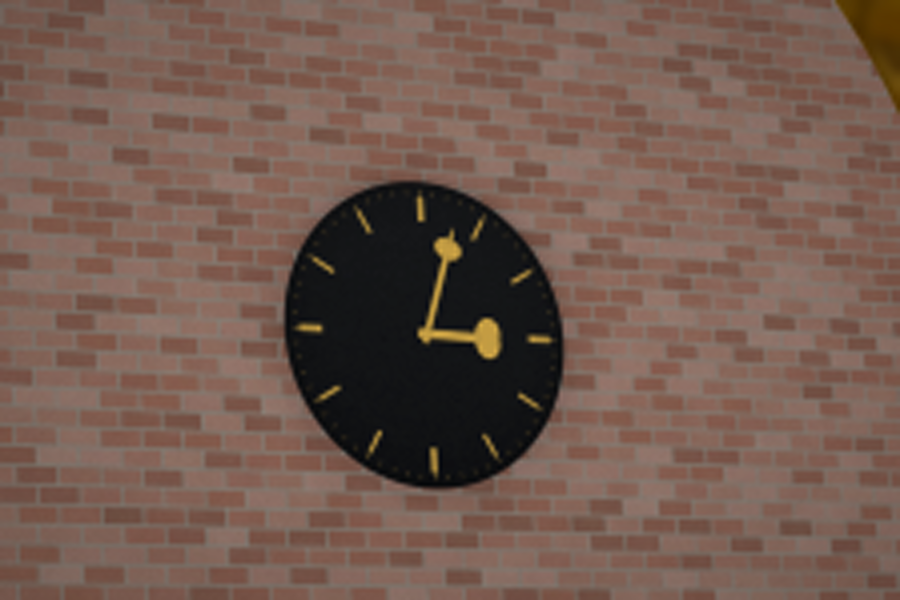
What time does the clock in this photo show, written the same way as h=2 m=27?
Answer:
h=3 m=3
